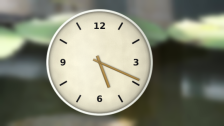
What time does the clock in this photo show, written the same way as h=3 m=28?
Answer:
h=5 m=19
